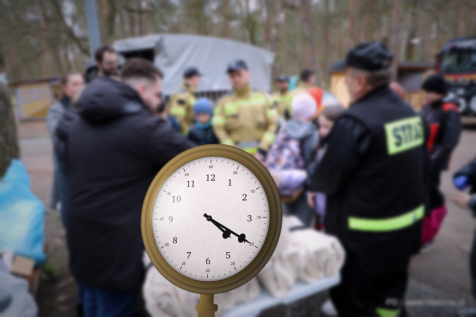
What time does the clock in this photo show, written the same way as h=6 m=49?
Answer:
h=4 m=20
